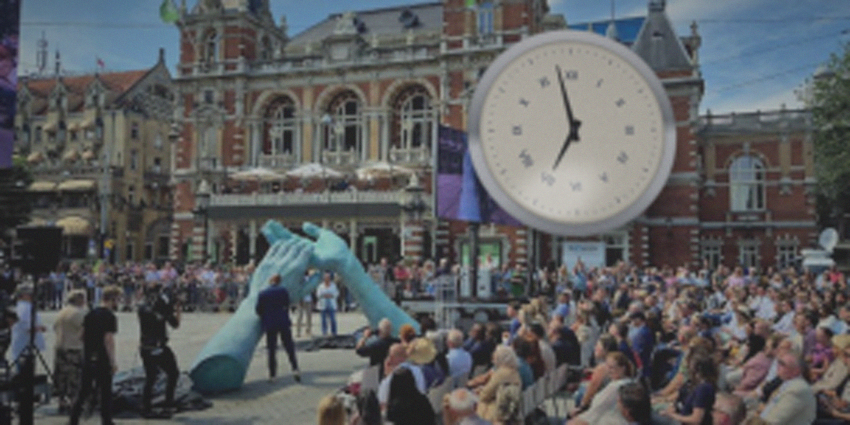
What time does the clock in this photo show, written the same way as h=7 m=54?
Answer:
h=6 m=58
